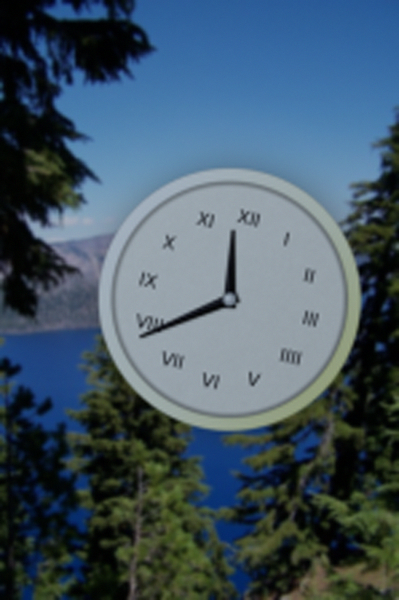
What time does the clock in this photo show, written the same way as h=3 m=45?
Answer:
h=11 m=39
